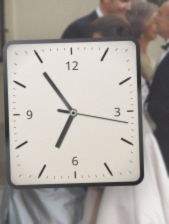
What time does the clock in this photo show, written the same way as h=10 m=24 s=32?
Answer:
h=6 m=54 s=17
